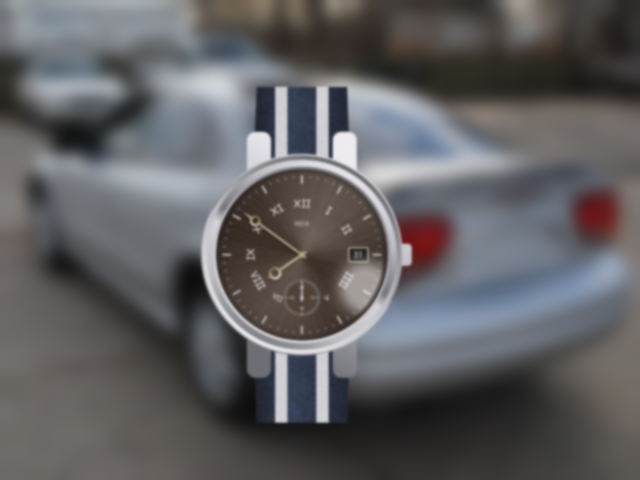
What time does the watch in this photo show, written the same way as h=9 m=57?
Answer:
h=7 m=51
